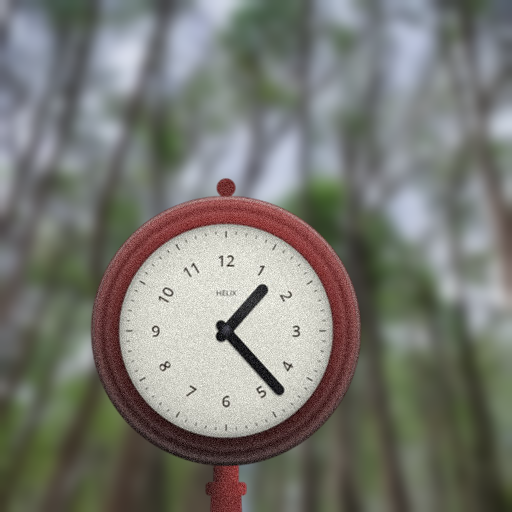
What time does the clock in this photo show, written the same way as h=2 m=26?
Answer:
h=1 m=23
